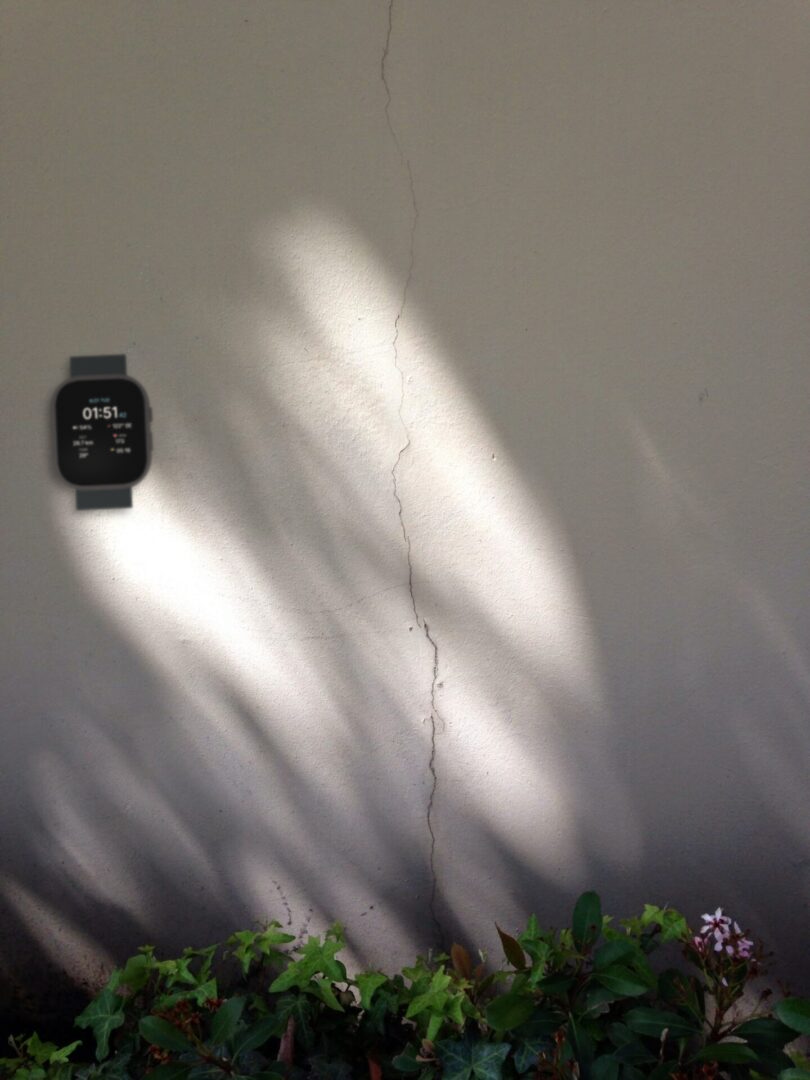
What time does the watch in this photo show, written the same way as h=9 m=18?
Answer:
h=1 m=51
